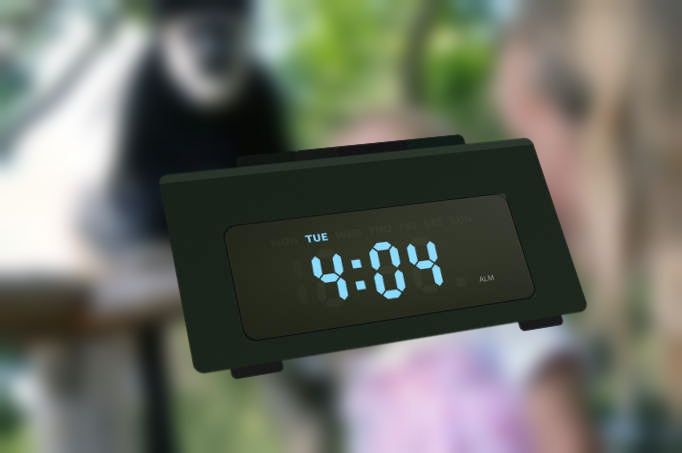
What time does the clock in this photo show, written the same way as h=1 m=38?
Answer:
h=4 m=4
